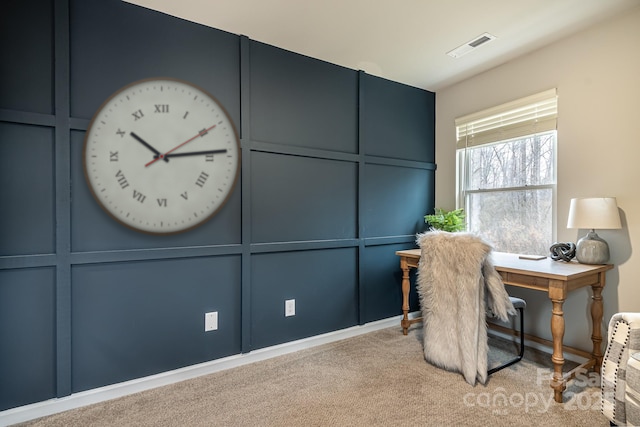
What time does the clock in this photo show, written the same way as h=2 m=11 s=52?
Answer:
h=10 m=14 s=10
